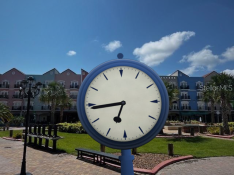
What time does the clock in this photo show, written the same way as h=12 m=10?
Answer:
h=6 m=44
